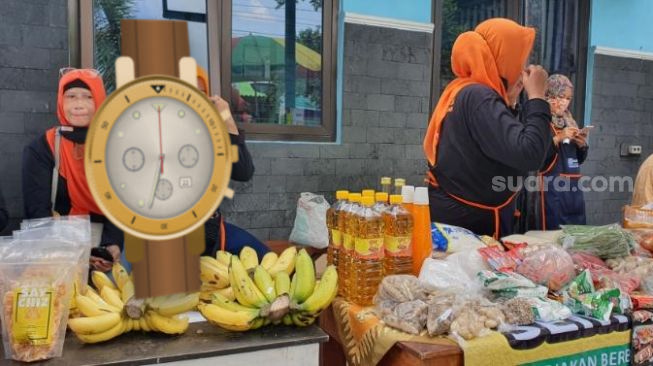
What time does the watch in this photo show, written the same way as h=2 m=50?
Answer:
h=6 m=33
